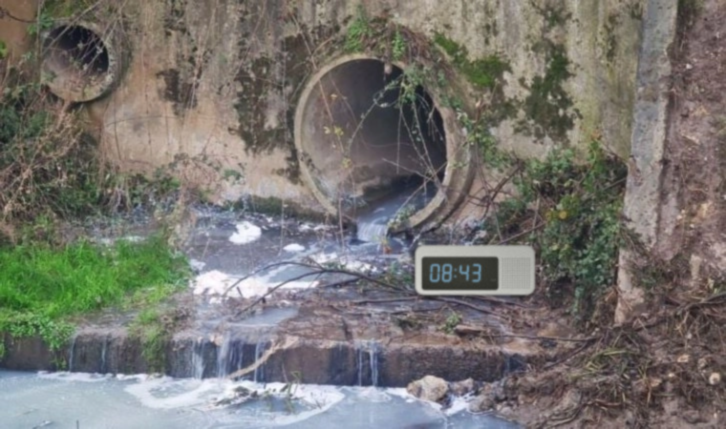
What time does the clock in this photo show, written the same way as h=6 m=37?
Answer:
h=8 m=43
